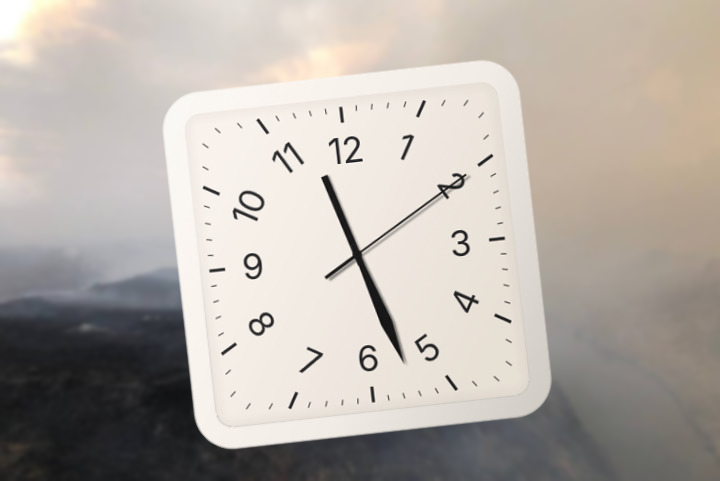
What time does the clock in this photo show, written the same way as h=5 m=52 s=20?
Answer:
h=11 m=27 s=10
